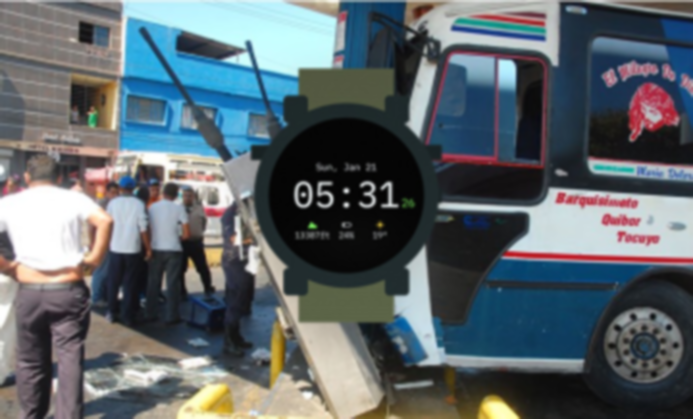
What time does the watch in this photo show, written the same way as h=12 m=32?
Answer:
h=5 m=31
